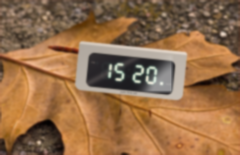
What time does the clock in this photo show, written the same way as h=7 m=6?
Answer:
h=15 m=20
